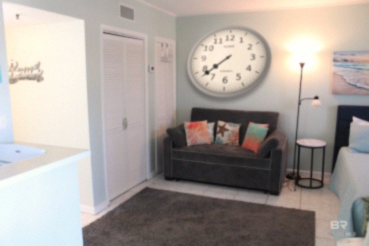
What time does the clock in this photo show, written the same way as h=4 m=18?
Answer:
h=7 m=38
